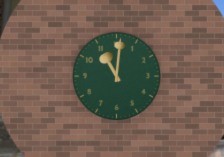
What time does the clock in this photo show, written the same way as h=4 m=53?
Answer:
h=11 m=1
